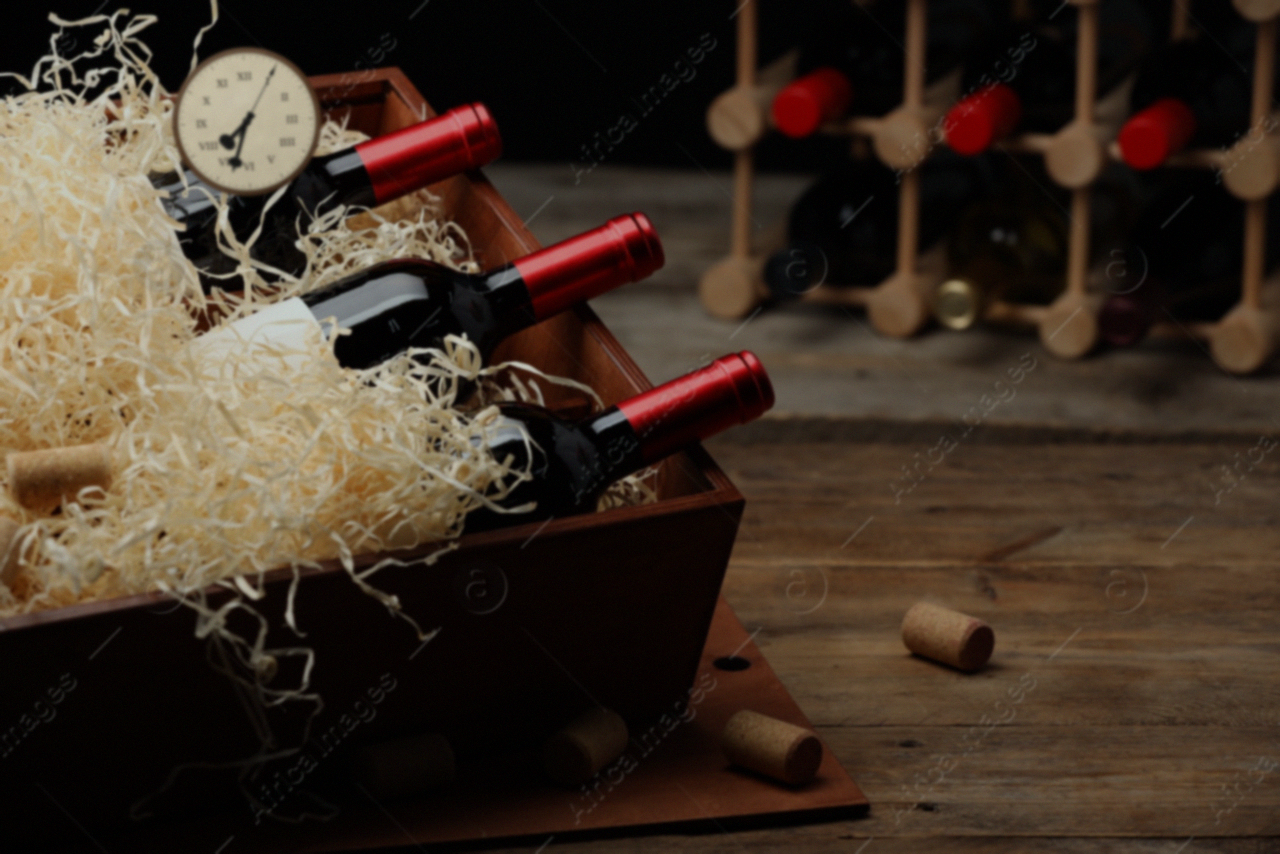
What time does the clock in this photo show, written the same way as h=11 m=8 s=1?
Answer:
h=7 m=33 s=5
